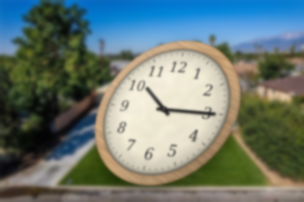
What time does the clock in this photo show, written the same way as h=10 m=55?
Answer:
h=10 m=15
